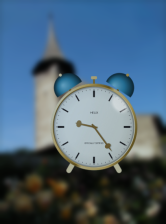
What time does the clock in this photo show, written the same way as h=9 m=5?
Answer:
h=9 m=24
